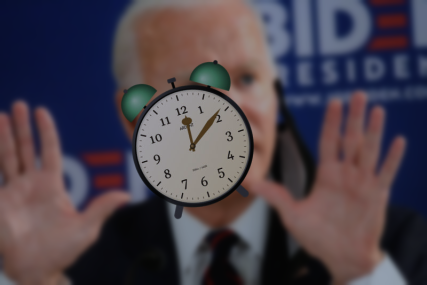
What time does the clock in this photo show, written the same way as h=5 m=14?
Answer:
h=12 m=9
